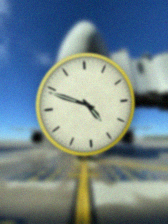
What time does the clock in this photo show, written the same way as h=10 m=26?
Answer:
h=4 m=49
